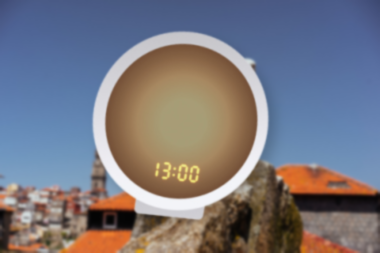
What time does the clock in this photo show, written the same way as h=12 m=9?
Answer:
h=13 m=0
